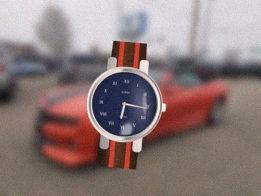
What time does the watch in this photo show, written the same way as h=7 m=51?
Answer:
h=6 m=16
